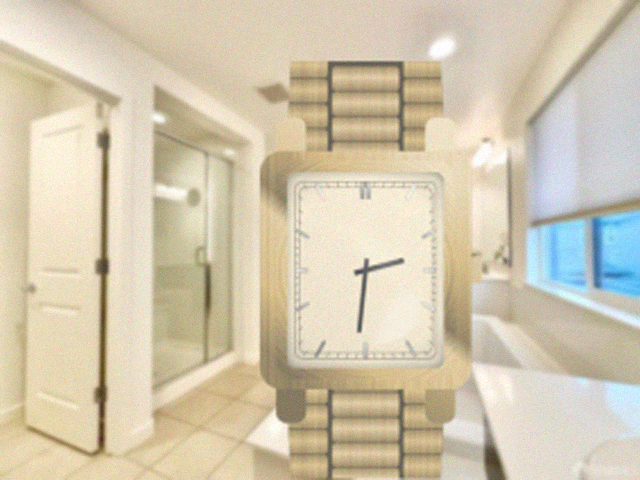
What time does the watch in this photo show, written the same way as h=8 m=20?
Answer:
h=2 m=31
